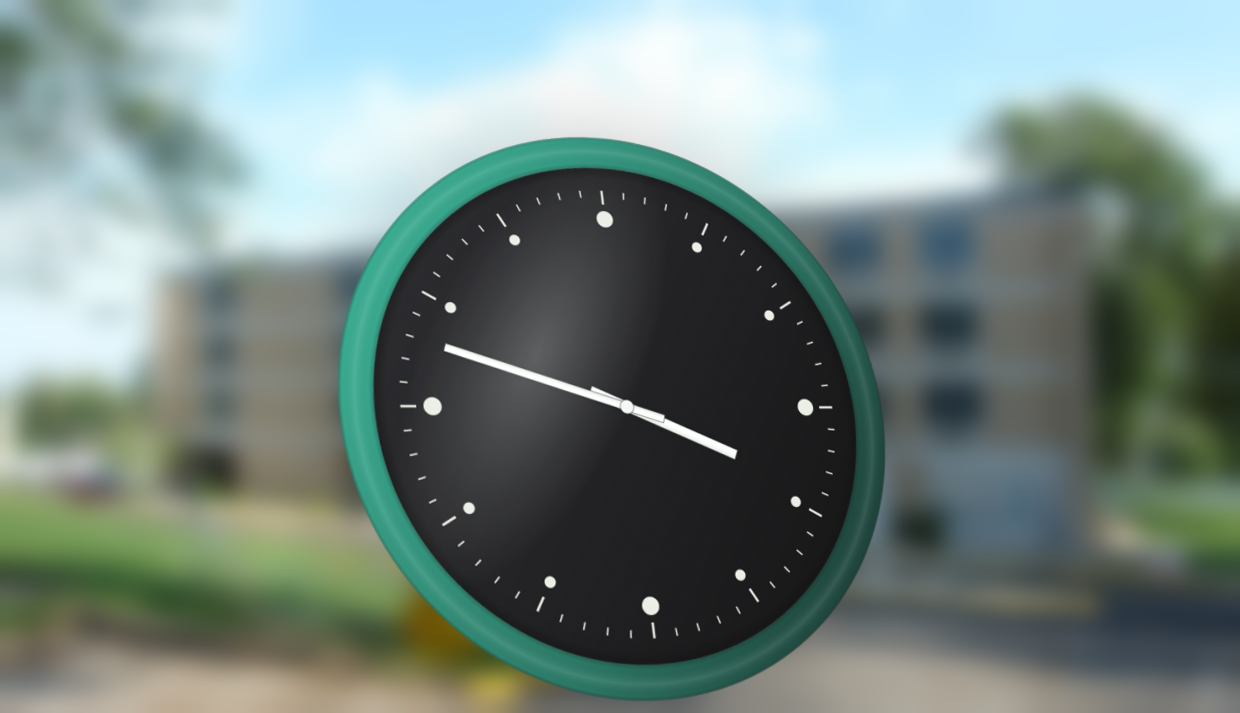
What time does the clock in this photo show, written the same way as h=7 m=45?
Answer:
h=3 m=48
